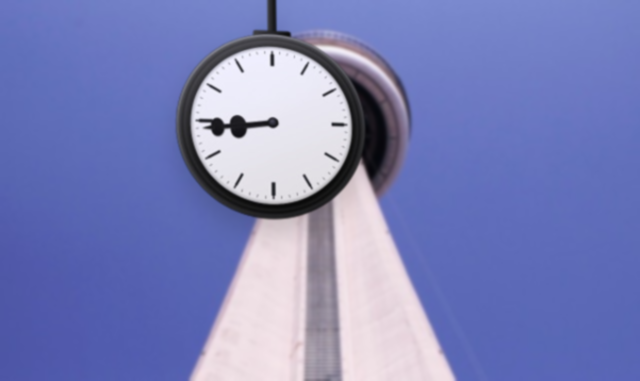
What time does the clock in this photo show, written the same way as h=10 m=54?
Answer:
h=8 m=44
